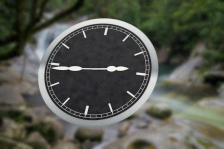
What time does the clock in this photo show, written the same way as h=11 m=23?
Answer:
h=2 m=44
